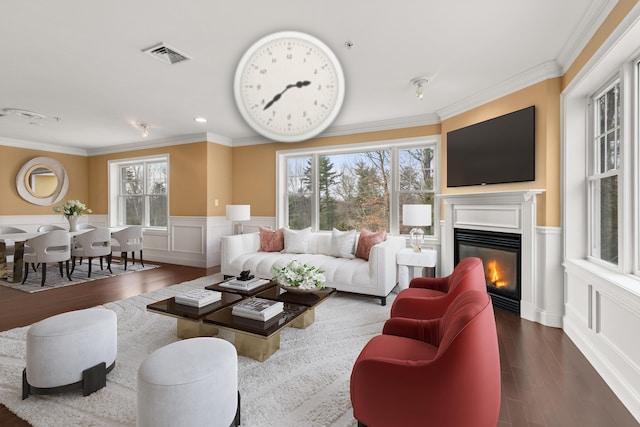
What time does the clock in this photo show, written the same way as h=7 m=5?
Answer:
h=2 m=38
